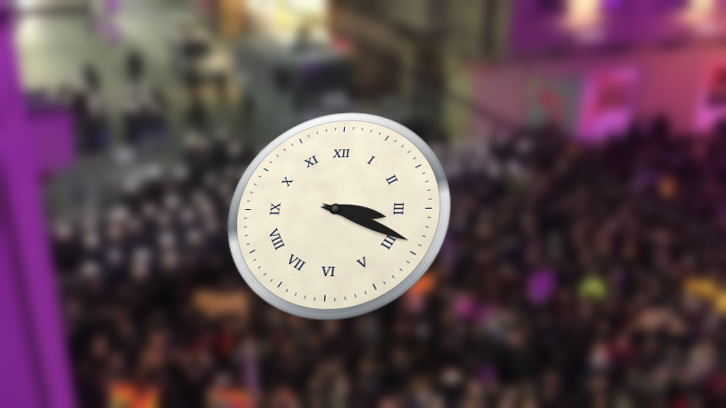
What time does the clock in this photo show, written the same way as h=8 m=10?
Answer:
h=3 m=19
